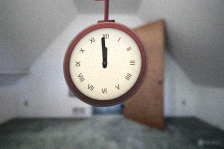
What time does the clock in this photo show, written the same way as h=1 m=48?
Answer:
h=11 m=59
